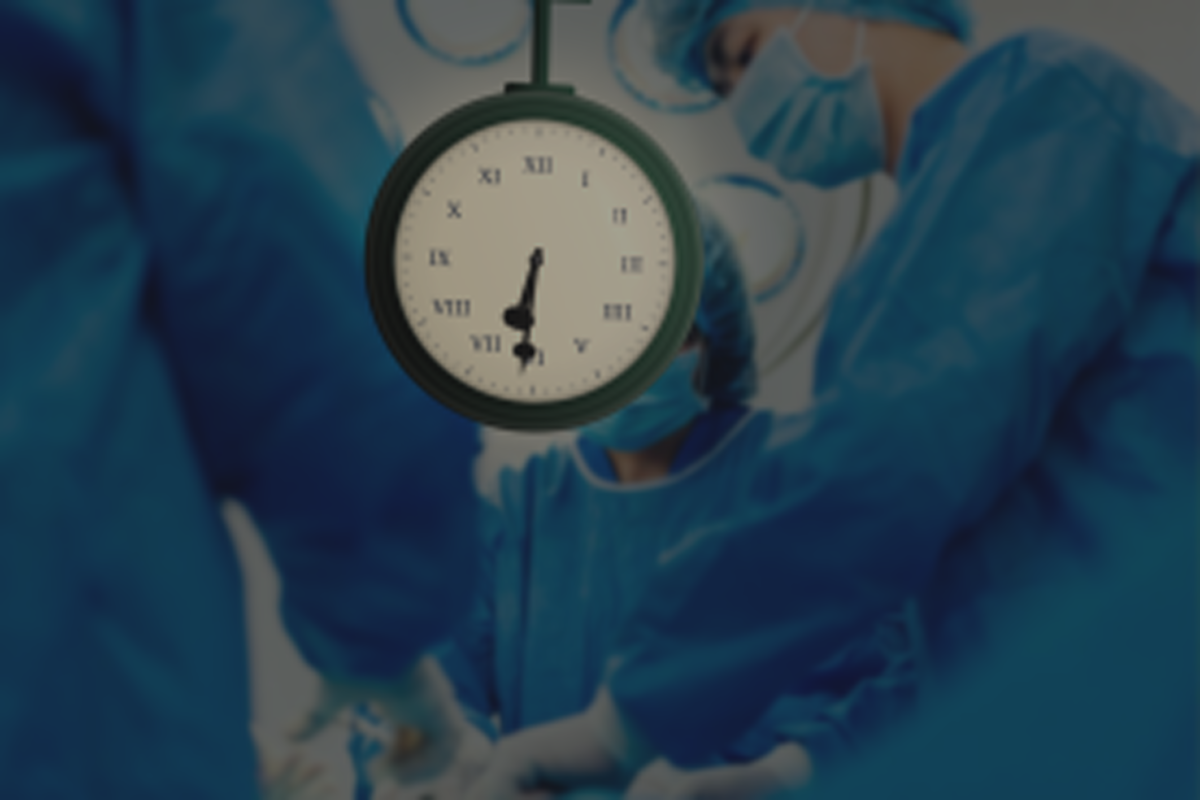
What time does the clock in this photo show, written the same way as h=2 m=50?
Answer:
h=6 m=31
